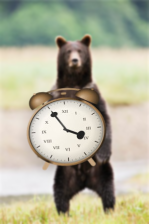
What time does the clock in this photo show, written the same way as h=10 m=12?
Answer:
h=3 m=55
